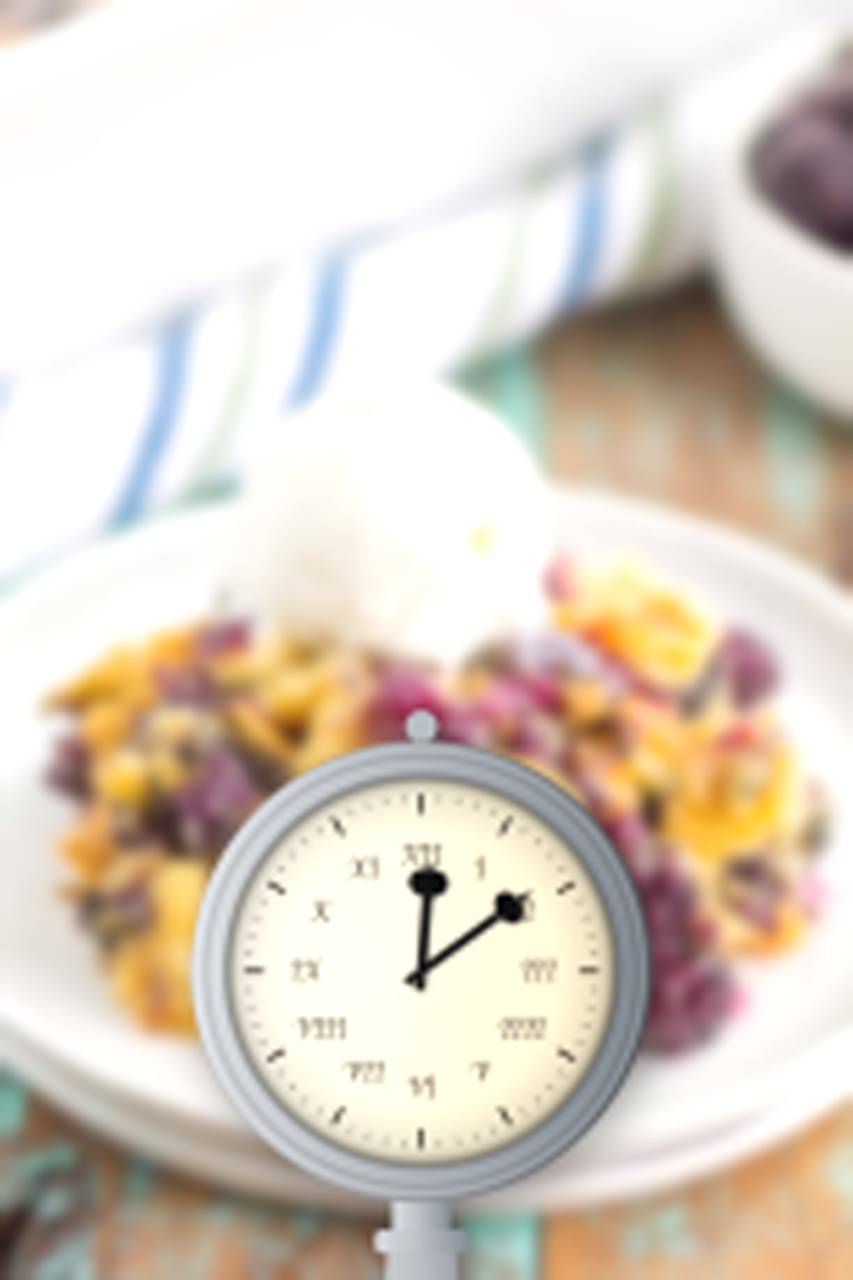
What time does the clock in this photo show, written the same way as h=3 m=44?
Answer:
h=12 m=9
